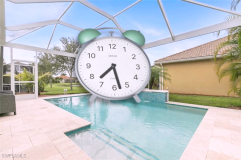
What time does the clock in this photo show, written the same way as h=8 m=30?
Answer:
h=7 m=28
